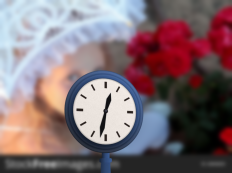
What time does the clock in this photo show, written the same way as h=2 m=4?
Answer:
h=12 m=32
